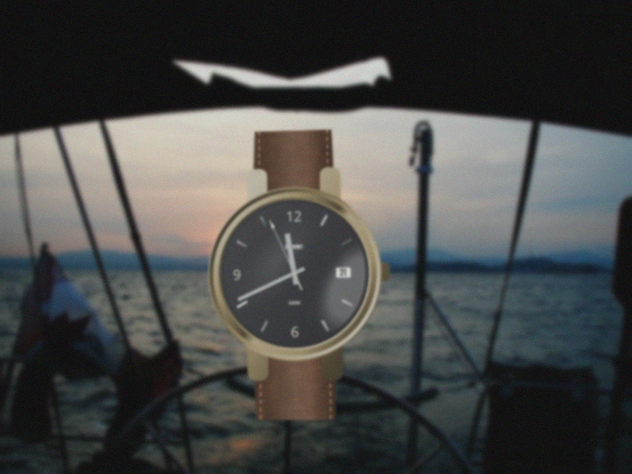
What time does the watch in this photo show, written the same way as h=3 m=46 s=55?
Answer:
h=11 m=40 s=56
